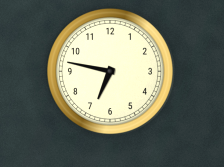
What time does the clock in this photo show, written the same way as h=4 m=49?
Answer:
h=6 m=47
